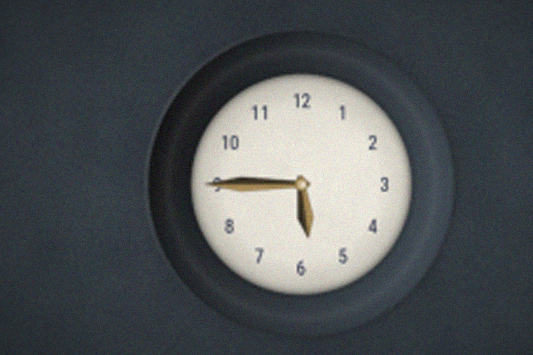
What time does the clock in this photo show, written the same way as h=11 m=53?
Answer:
h=5 m=45
